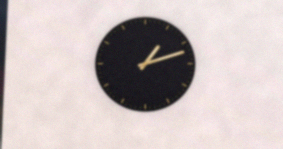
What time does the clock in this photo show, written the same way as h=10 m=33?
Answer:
h=1 m=12
